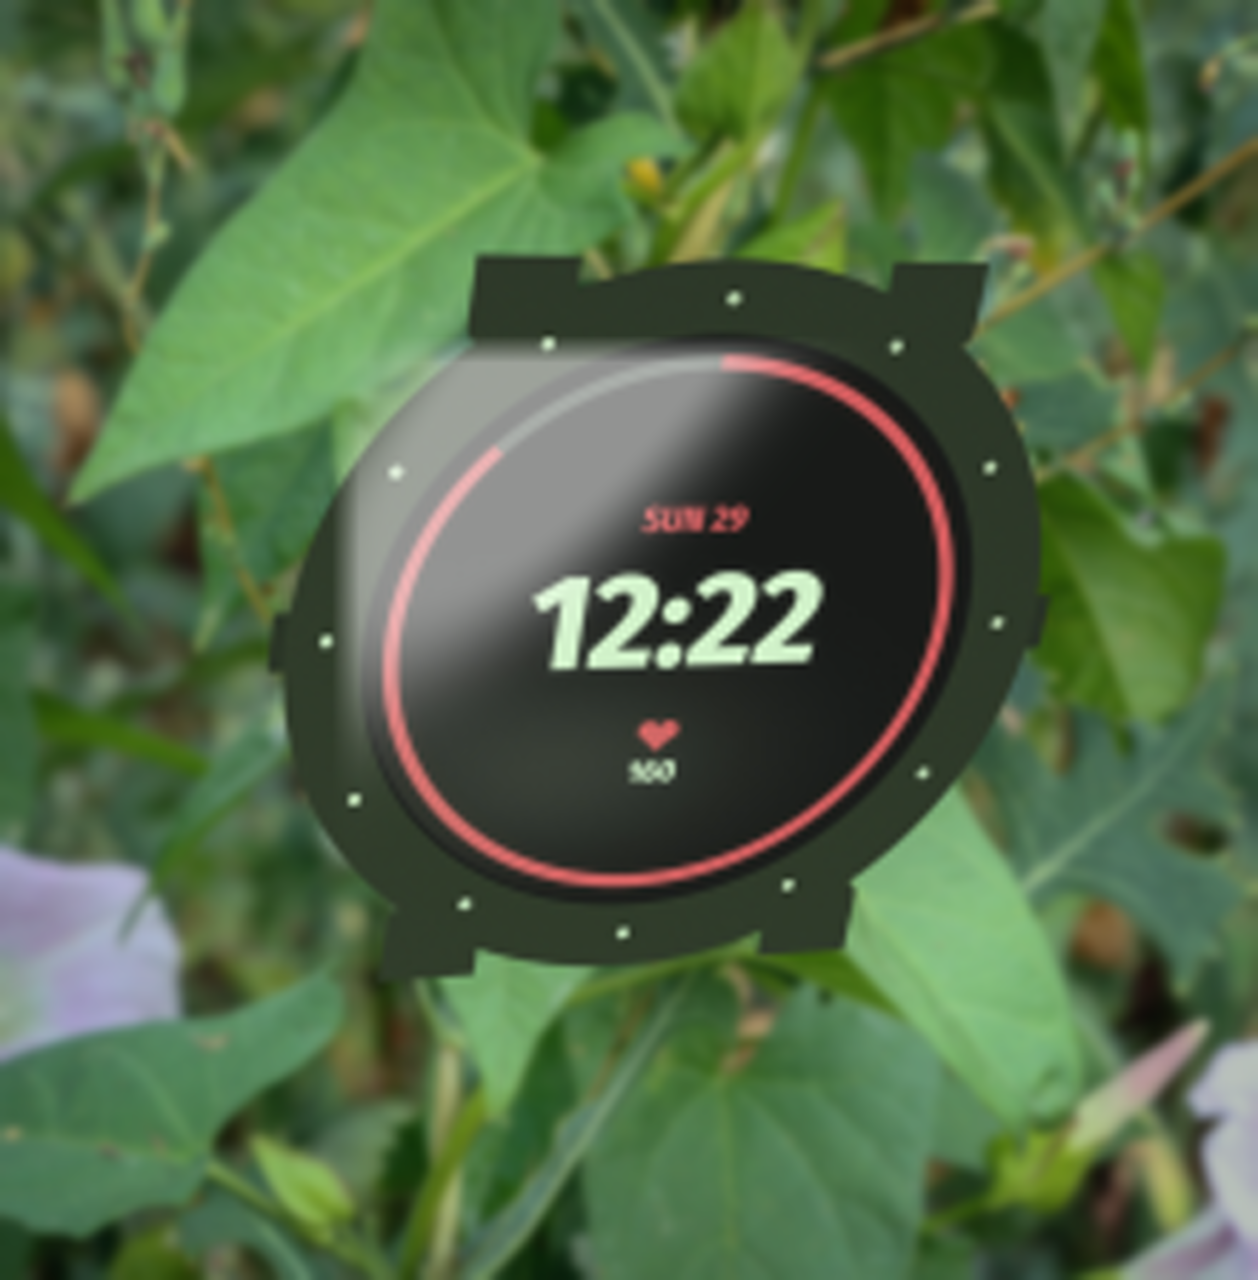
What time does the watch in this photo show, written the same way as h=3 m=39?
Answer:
h=12 m=22
